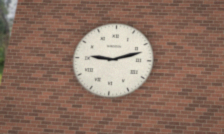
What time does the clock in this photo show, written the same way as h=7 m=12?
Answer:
h=9 m=12
